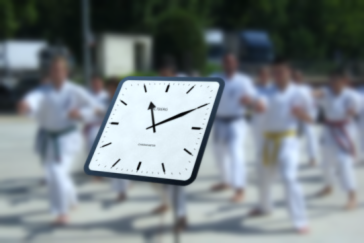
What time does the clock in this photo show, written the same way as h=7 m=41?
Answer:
h=11 m=10
